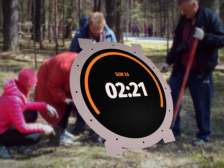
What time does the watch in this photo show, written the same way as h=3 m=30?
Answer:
h=2 m=21
